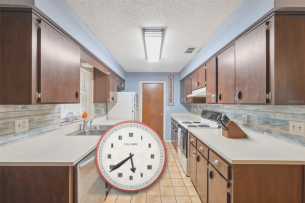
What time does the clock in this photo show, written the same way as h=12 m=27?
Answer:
h=5 m=39
